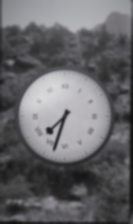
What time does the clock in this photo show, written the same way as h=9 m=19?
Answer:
h=7 m=33
